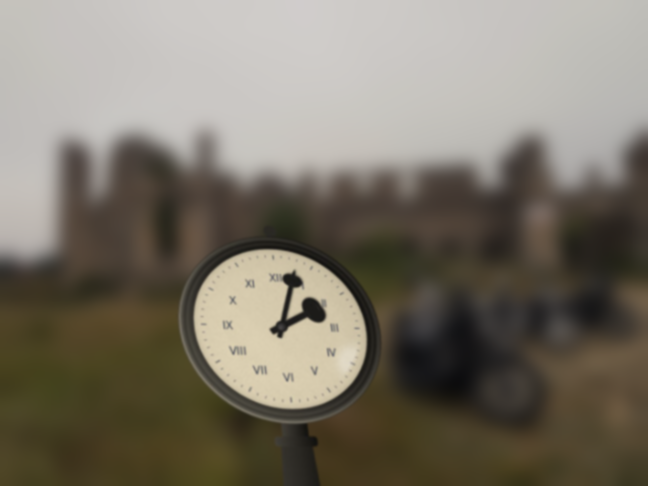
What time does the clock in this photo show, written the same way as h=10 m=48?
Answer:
h=2 m=3
